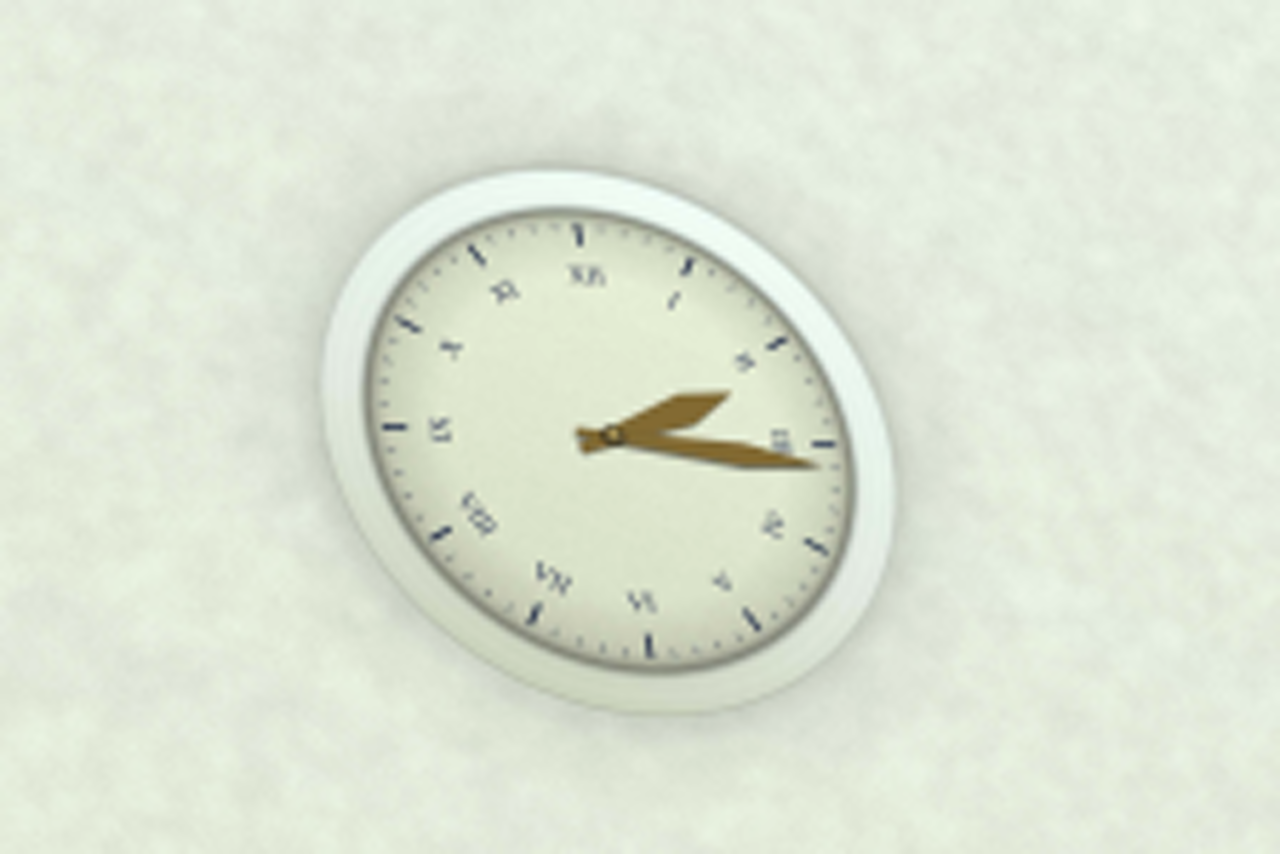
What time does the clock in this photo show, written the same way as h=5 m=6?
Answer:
h=2 m=16
